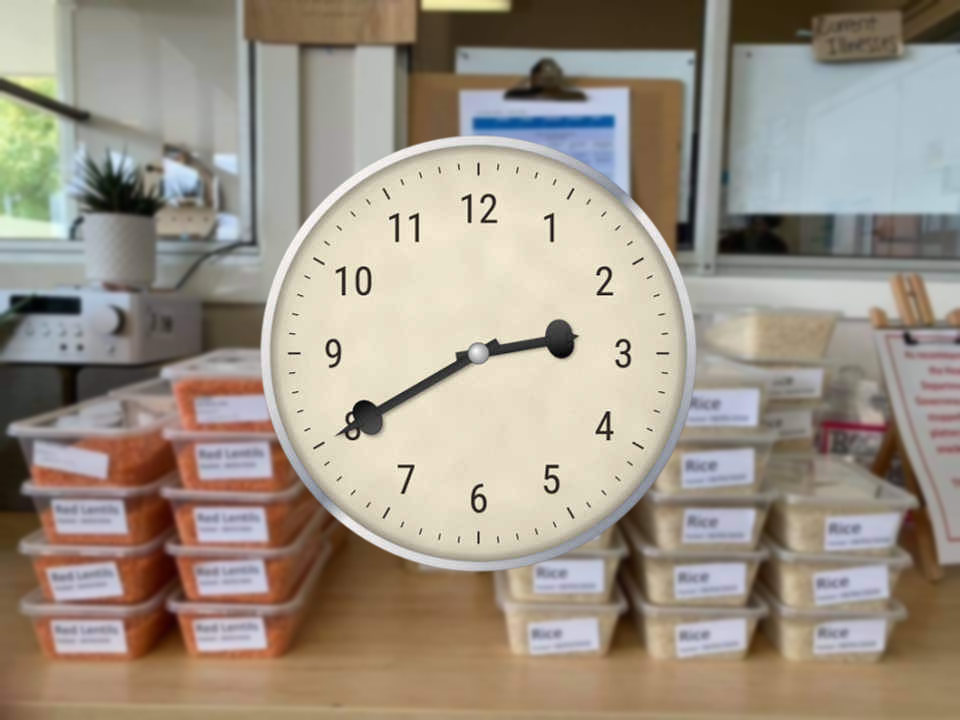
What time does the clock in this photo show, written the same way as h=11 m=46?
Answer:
h=2 m=40
